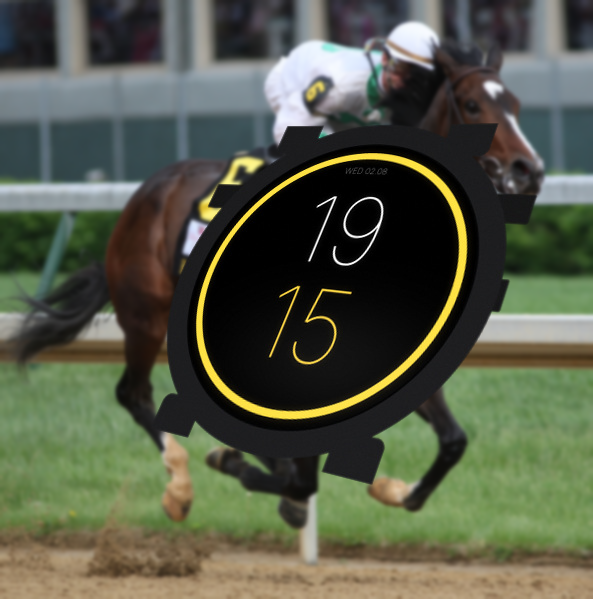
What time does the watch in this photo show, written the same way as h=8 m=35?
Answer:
h=19 m=15
